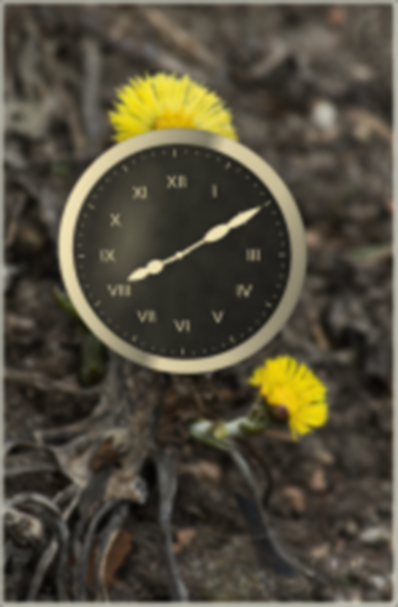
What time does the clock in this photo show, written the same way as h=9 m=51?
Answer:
h=8 m=10
